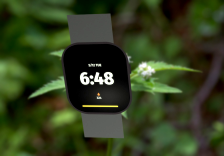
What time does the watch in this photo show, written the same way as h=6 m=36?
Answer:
h=6 m=48
